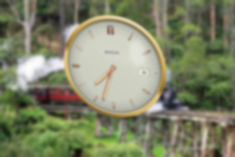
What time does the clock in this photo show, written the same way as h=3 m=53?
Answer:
h=7 m=33
